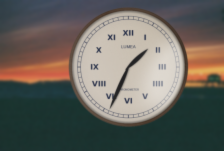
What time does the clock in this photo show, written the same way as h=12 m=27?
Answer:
h=1 m=34
